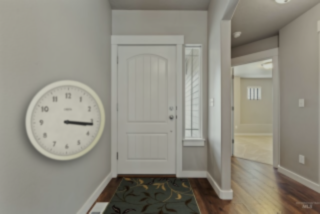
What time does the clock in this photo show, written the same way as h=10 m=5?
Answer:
h=3 m=16
